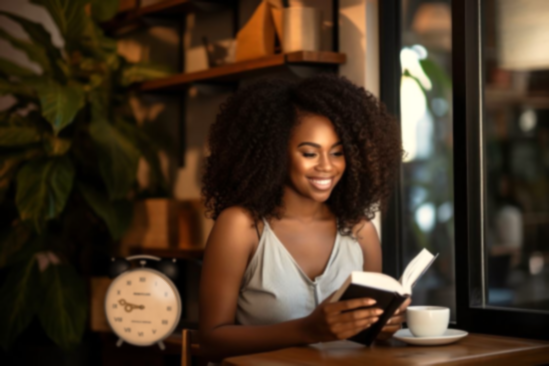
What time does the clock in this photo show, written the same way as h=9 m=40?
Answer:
h=8 m=47
